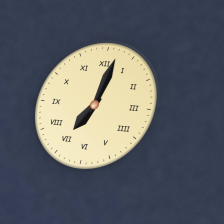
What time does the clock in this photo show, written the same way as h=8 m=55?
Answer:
h=7 m=2
